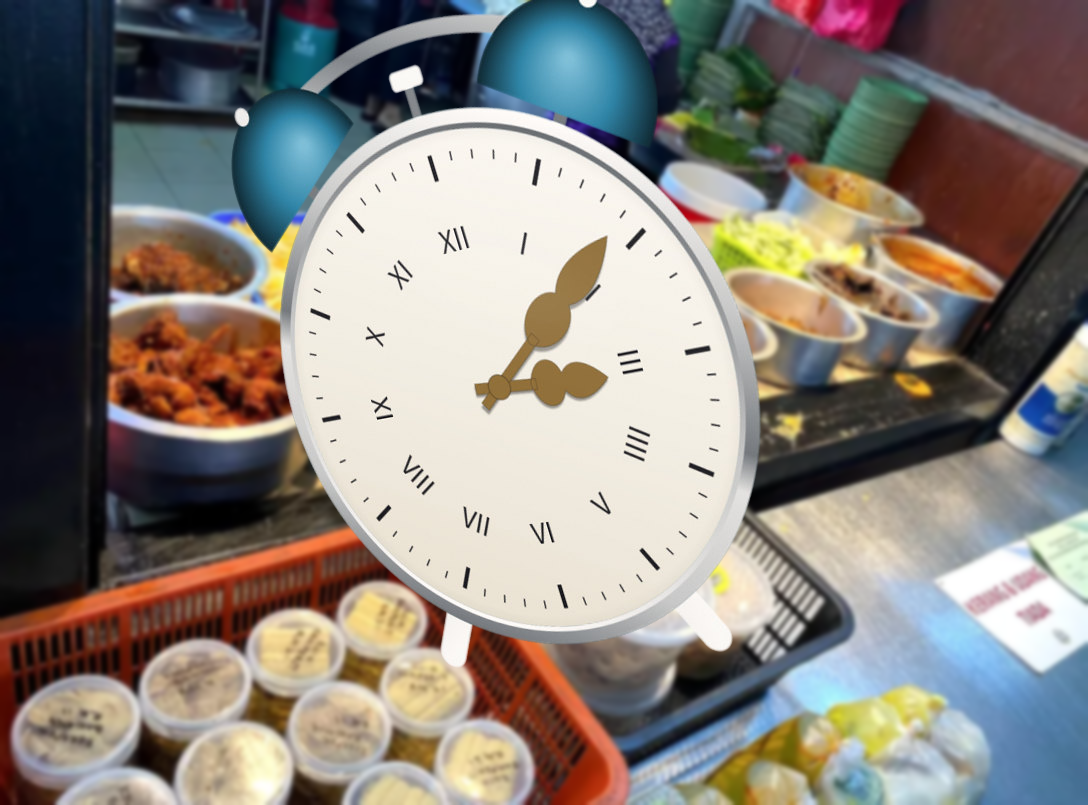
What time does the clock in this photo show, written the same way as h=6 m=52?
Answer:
h=3 m=9
